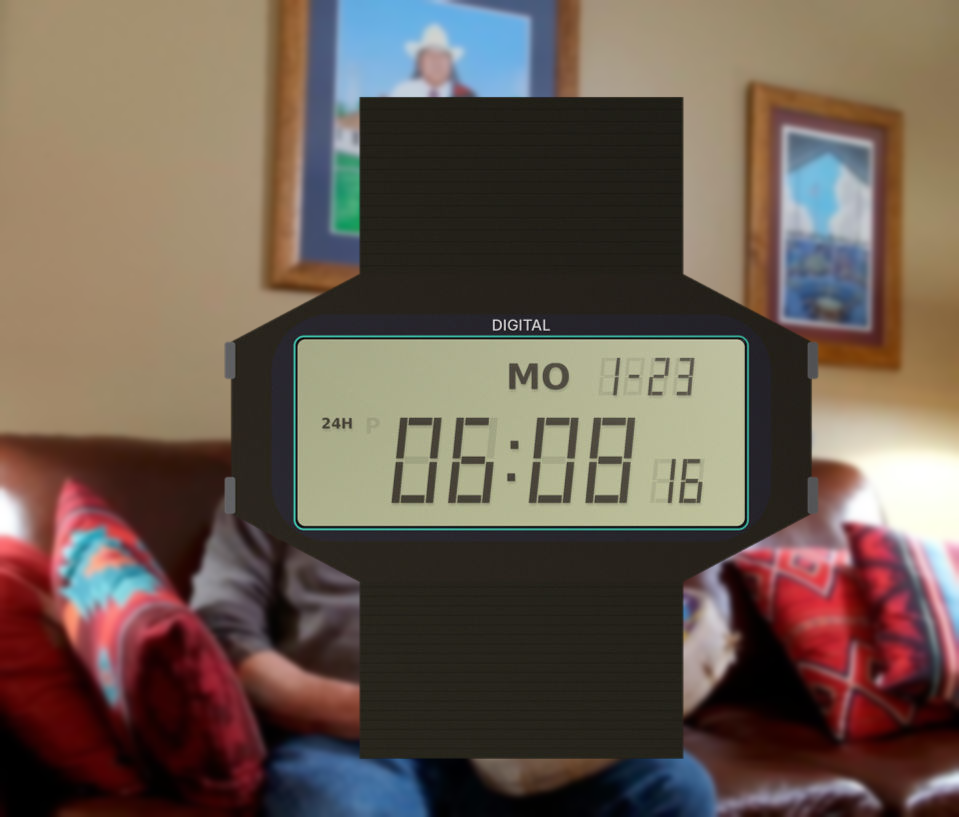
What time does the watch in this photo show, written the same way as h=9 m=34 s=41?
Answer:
h=6 m=8 s=16
